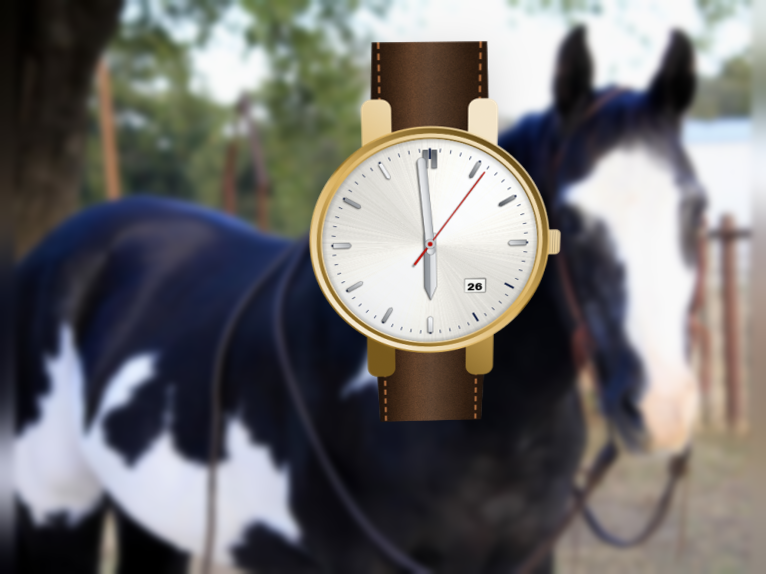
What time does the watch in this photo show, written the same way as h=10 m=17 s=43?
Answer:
h=5 m=59 s=6
